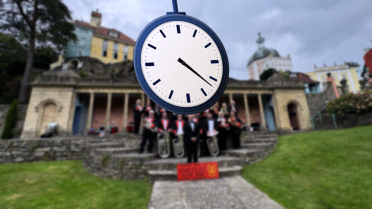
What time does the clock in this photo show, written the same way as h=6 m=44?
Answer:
h=4 m=22
